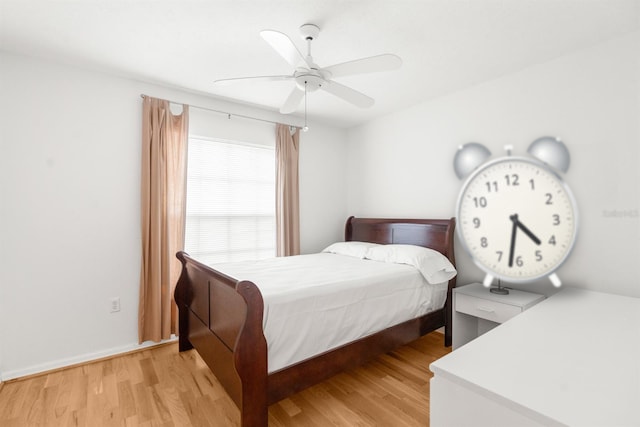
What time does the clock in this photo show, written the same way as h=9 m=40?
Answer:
h=4 m=32
